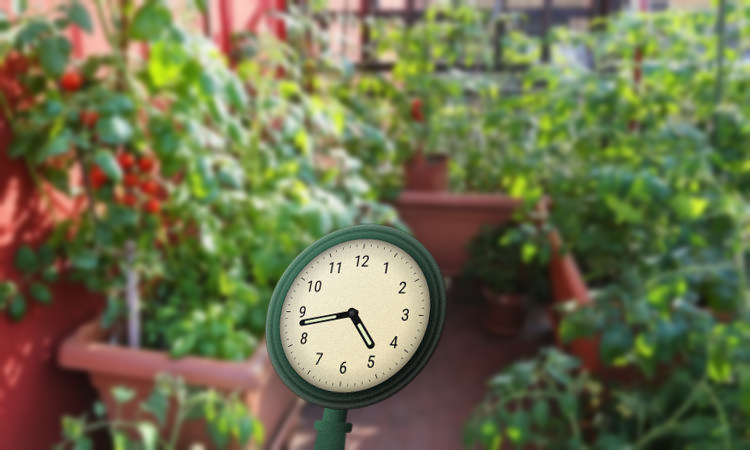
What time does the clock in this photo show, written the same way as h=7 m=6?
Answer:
h=4 m=43
